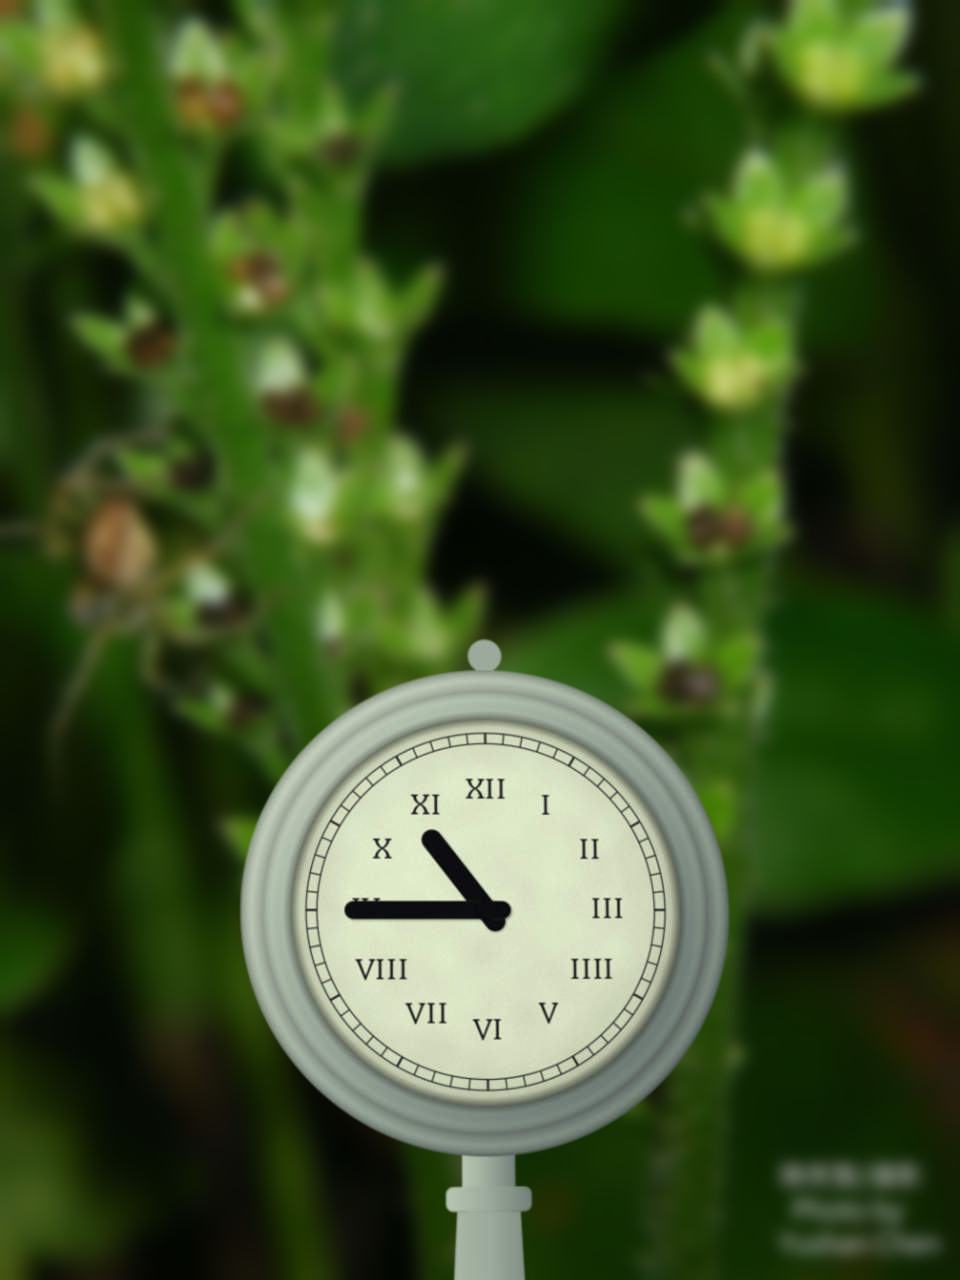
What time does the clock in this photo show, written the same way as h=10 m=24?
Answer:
h=10 m=45
